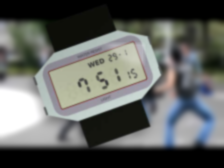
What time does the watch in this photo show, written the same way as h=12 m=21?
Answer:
h=7 m=51
